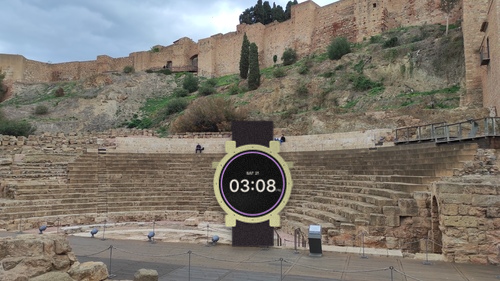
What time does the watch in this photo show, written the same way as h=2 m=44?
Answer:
h=3 m=8
